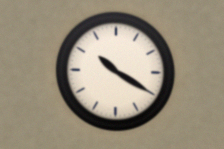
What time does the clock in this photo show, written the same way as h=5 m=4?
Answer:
h=10 m=20
